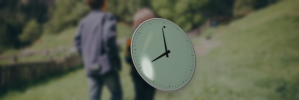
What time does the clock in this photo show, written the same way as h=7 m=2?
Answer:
h=7 m=59
